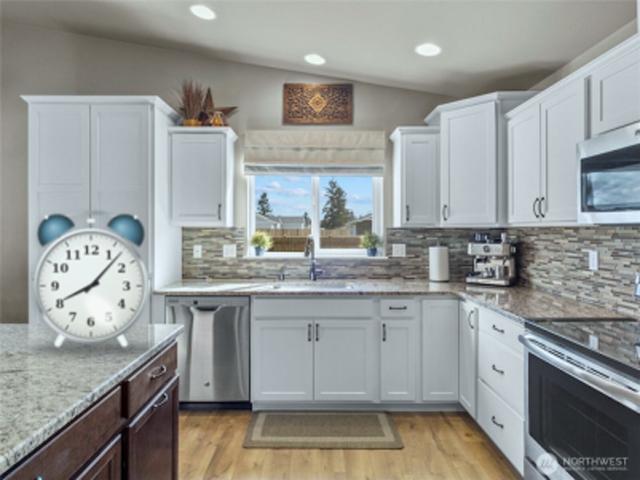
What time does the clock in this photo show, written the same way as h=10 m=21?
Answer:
h=8 m=7
